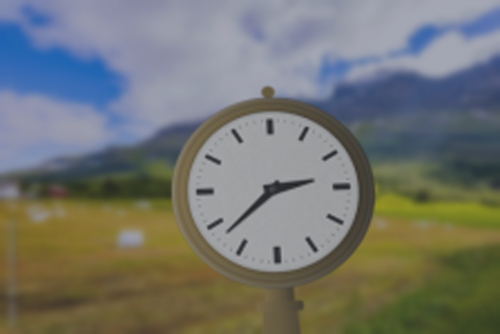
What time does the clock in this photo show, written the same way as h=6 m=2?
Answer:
h=2 m=38
